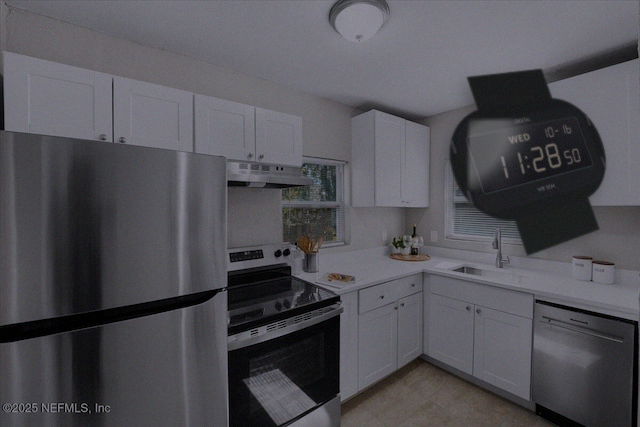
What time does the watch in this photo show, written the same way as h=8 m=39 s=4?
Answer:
h=11 m=28 s=50
